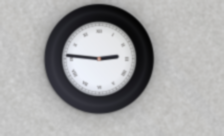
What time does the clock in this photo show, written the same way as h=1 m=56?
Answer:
h=2 m=46
